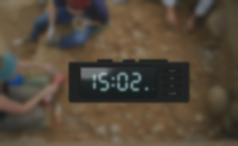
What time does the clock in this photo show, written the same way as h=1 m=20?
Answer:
h=15 m=2
